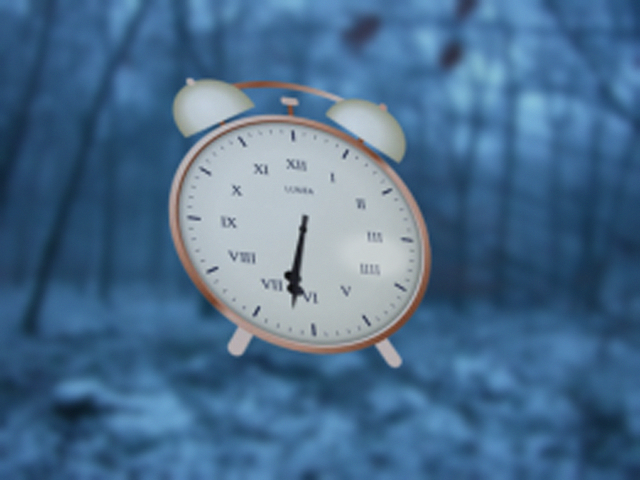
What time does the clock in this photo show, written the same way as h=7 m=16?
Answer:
h=6 m=32
